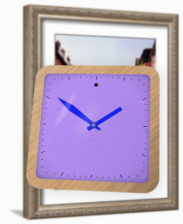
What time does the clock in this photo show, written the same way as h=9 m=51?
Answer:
h=1 m=51
